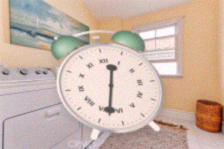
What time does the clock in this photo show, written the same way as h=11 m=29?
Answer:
h=12 m=33
